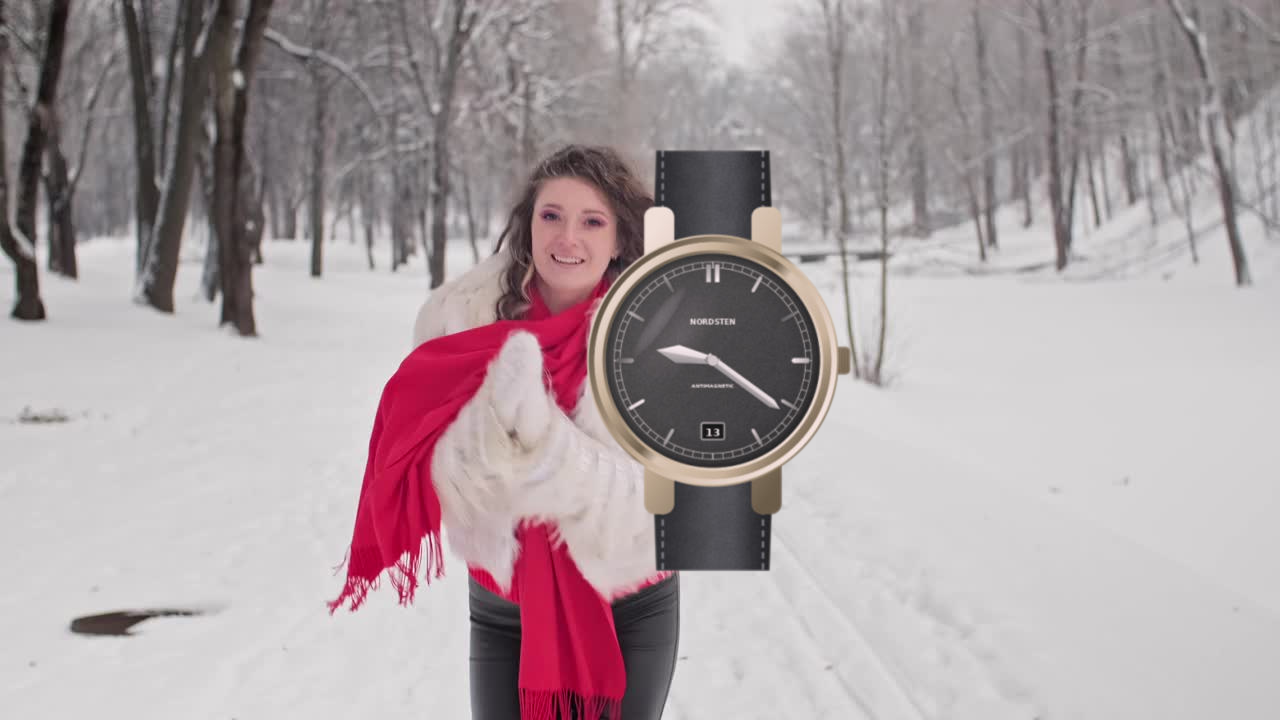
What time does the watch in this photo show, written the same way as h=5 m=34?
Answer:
h=9 m=21
